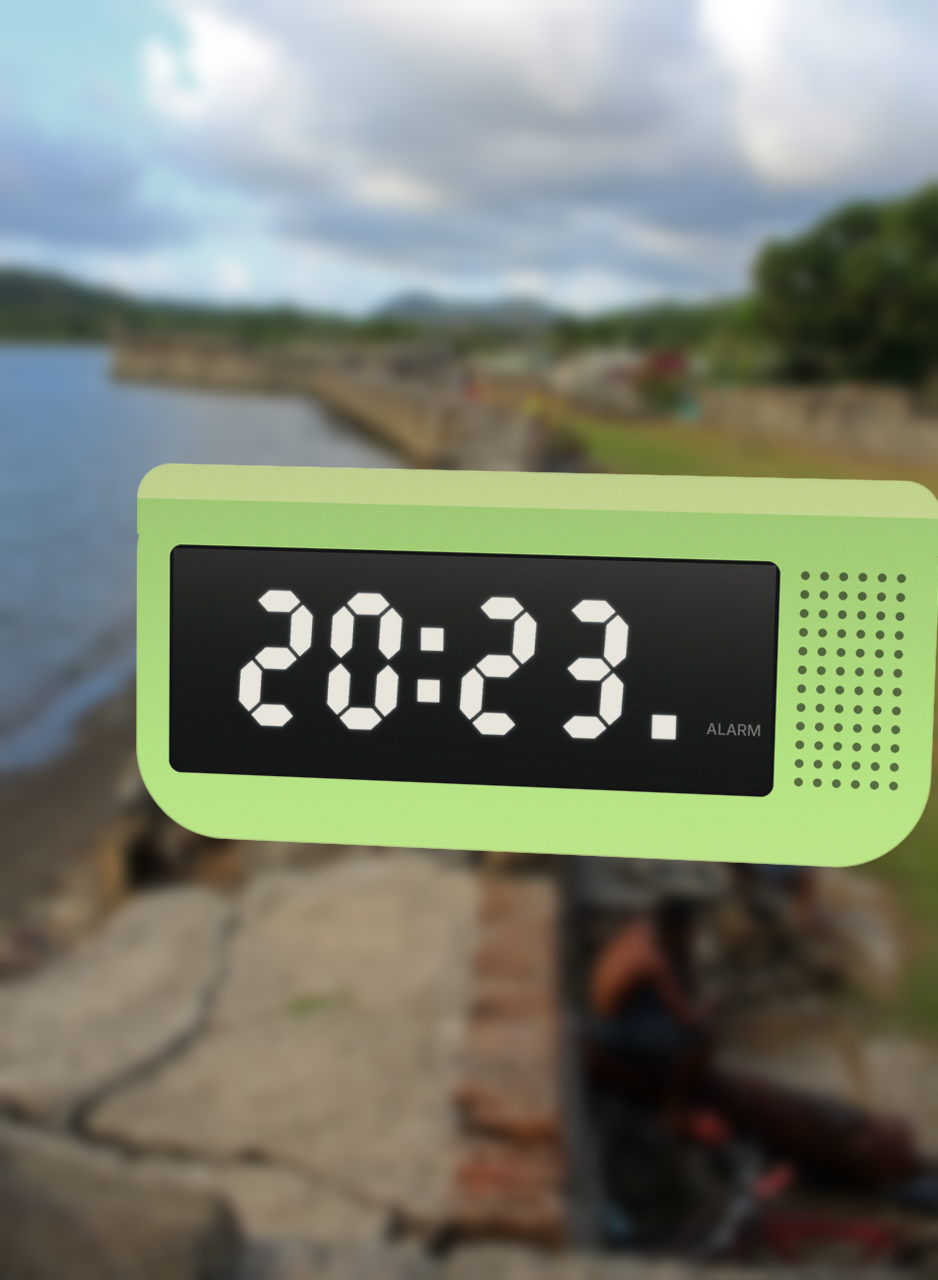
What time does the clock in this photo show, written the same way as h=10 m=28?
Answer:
h=20 m=23
